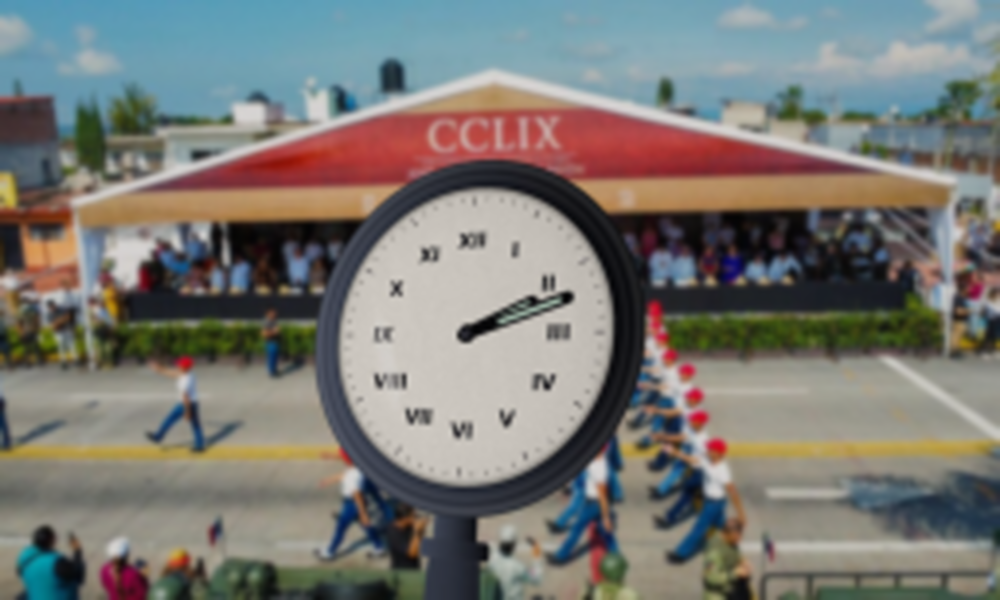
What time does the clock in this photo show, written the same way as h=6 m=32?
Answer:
h=2 m=12
